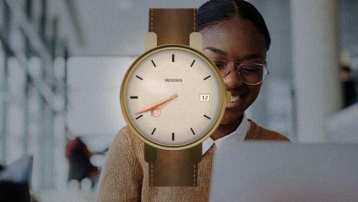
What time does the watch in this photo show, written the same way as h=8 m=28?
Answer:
h=7 m=41
